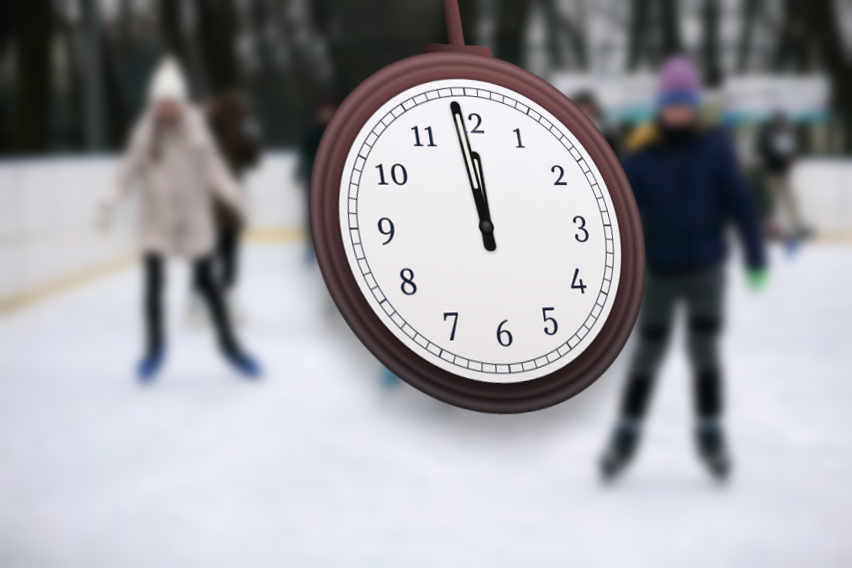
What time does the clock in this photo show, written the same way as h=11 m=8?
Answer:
h=11 m=59
